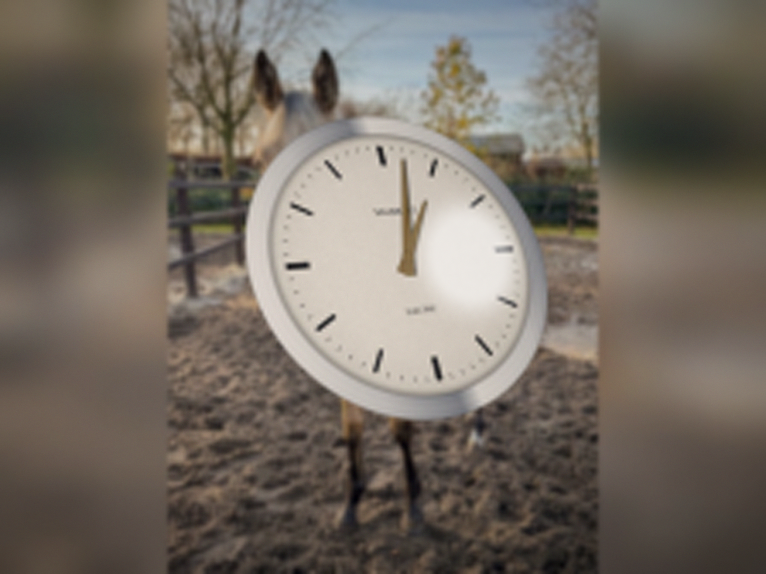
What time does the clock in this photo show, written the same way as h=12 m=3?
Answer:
h=1 m=2
